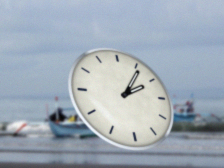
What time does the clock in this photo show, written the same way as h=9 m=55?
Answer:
h=2 m=6
